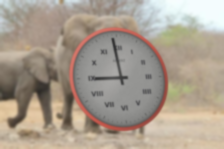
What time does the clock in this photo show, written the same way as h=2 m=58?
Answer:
h=8 m=59
